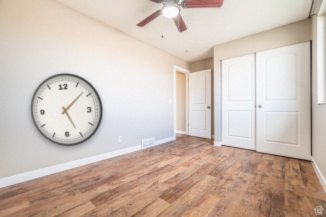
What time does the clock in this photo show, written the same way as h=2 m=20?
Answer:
h=5 m=8
